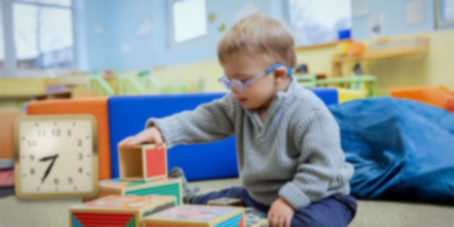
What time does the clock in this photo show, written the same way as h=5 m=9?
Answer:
h=8 m=35
